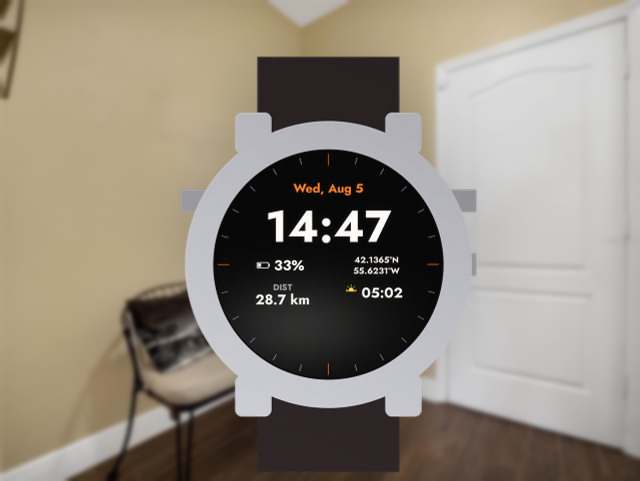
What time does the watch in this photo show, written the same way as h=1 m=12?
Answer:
h=14 m=47
